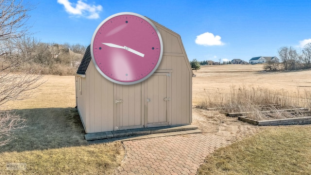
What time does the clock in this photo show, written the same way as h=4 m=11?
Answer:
h=3 m=47
